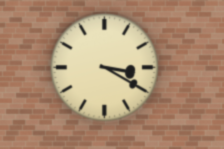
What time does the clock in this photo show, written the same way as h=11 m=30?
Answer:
h=3 m=20
